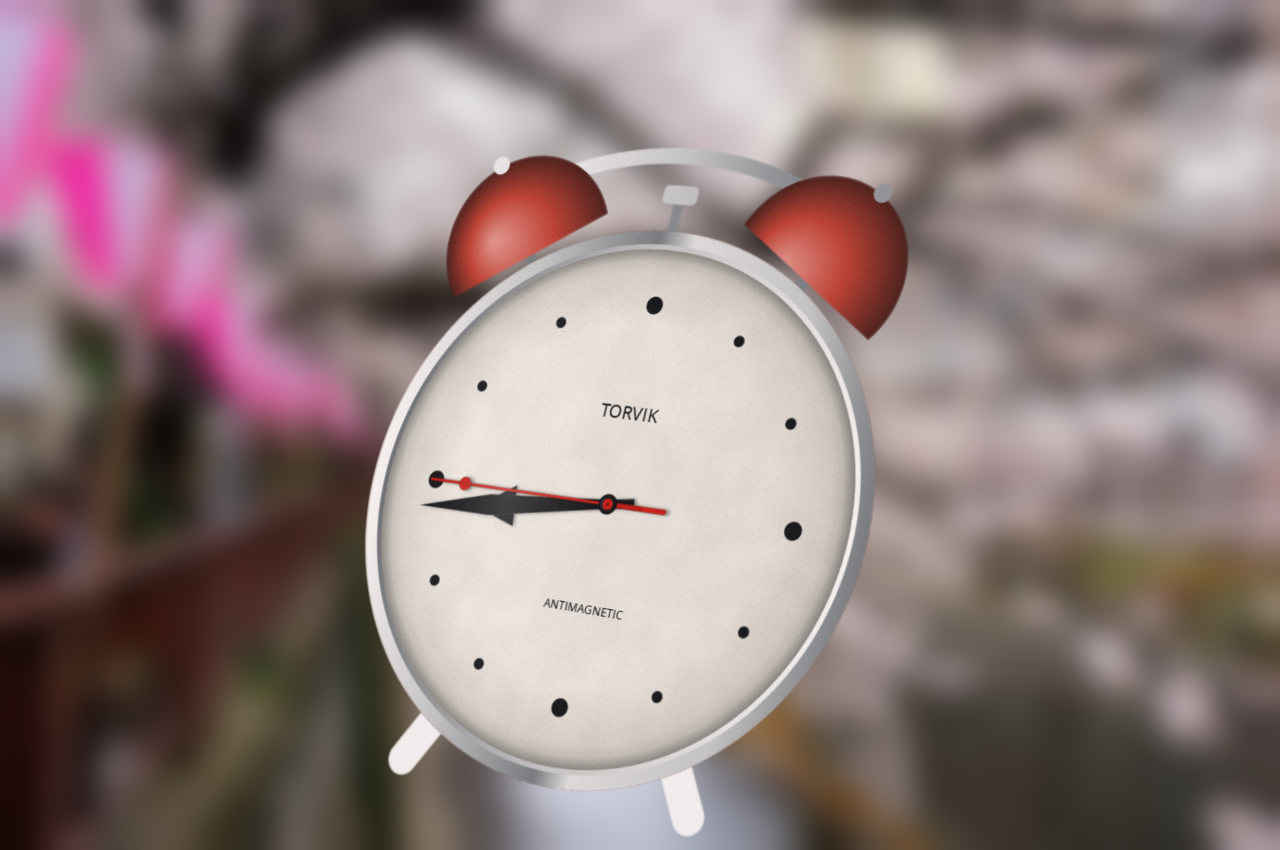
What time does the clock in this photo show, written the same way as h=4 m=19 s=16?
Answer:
h=8 m=43 s=45
